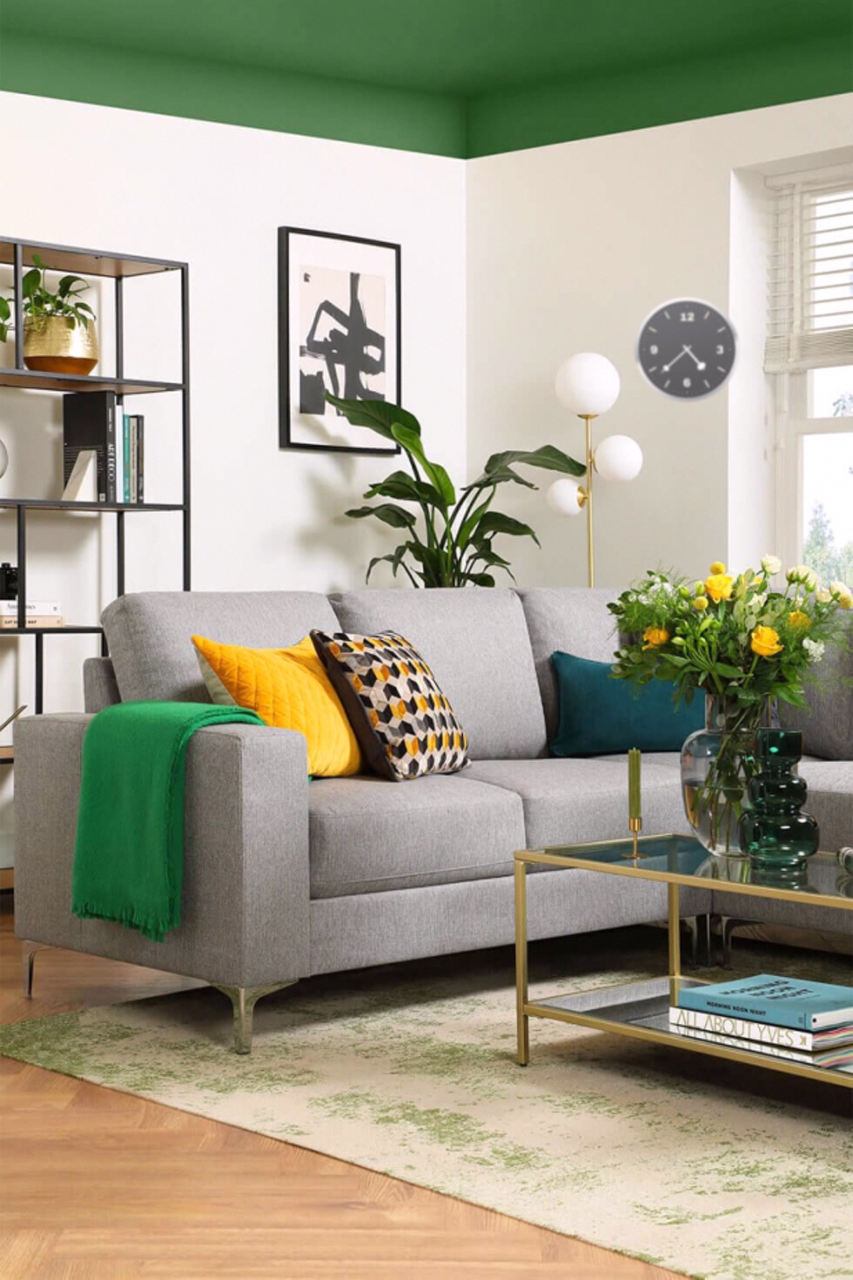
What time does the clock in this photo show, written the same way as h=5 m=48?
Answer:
h=4 m=38
